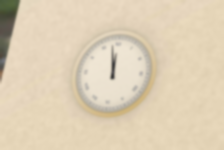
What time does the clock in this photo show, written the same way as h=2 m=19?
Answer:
h=11 m=58
